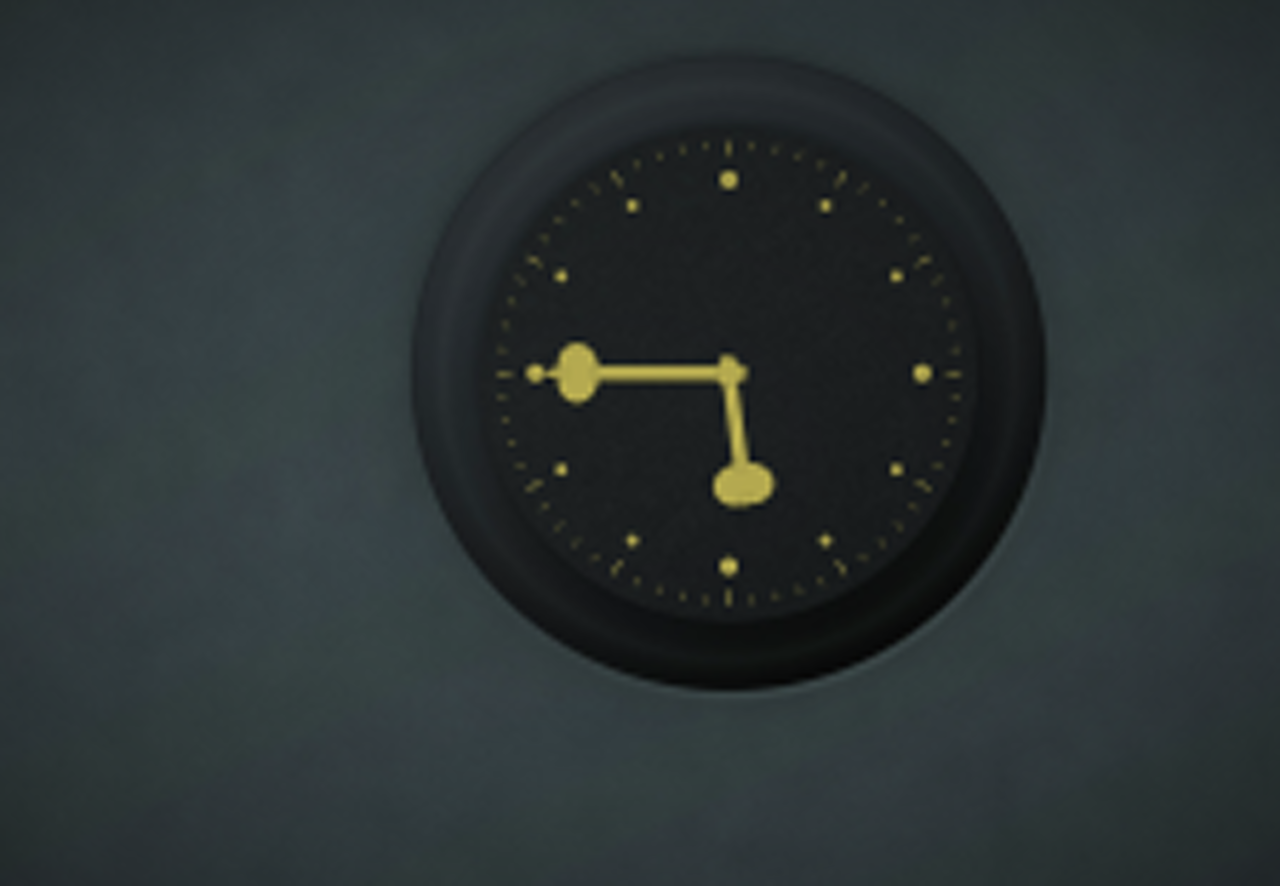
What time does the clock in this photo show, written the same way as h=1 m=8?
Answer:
h=5 m=45
